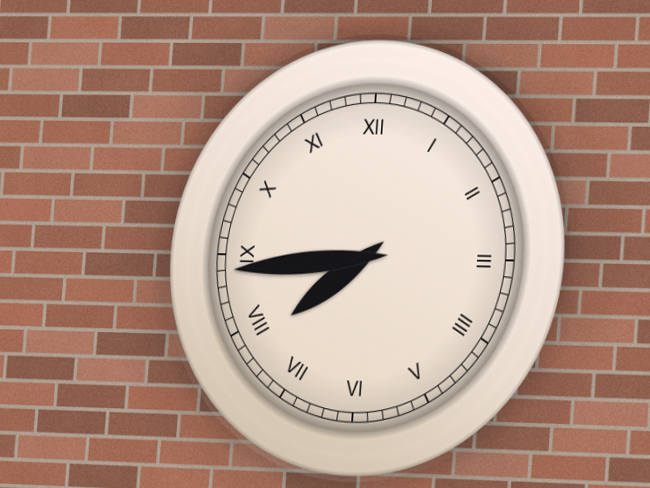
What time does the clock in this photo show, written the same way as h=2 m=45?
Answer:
h=7 m=44
